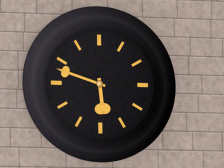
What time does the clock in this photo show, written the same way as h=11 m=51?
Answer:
h=5 m=48
